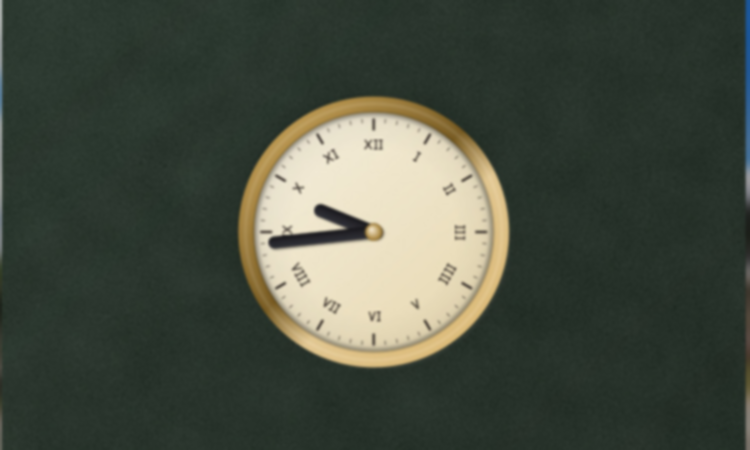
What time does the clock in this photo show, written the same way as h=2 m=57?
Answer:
h=9 m=44
